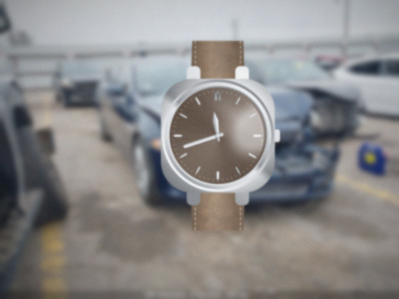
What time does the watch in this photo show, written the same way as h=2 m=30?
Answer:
h=11 m=42
